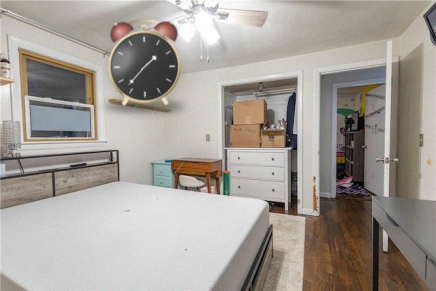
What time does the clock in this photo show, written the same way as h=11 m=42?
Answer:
h=1 m=37
